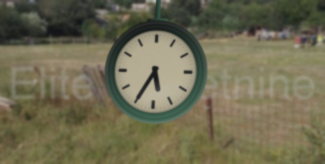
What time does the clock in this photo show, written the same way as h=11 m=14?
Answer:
h=5 m=35
